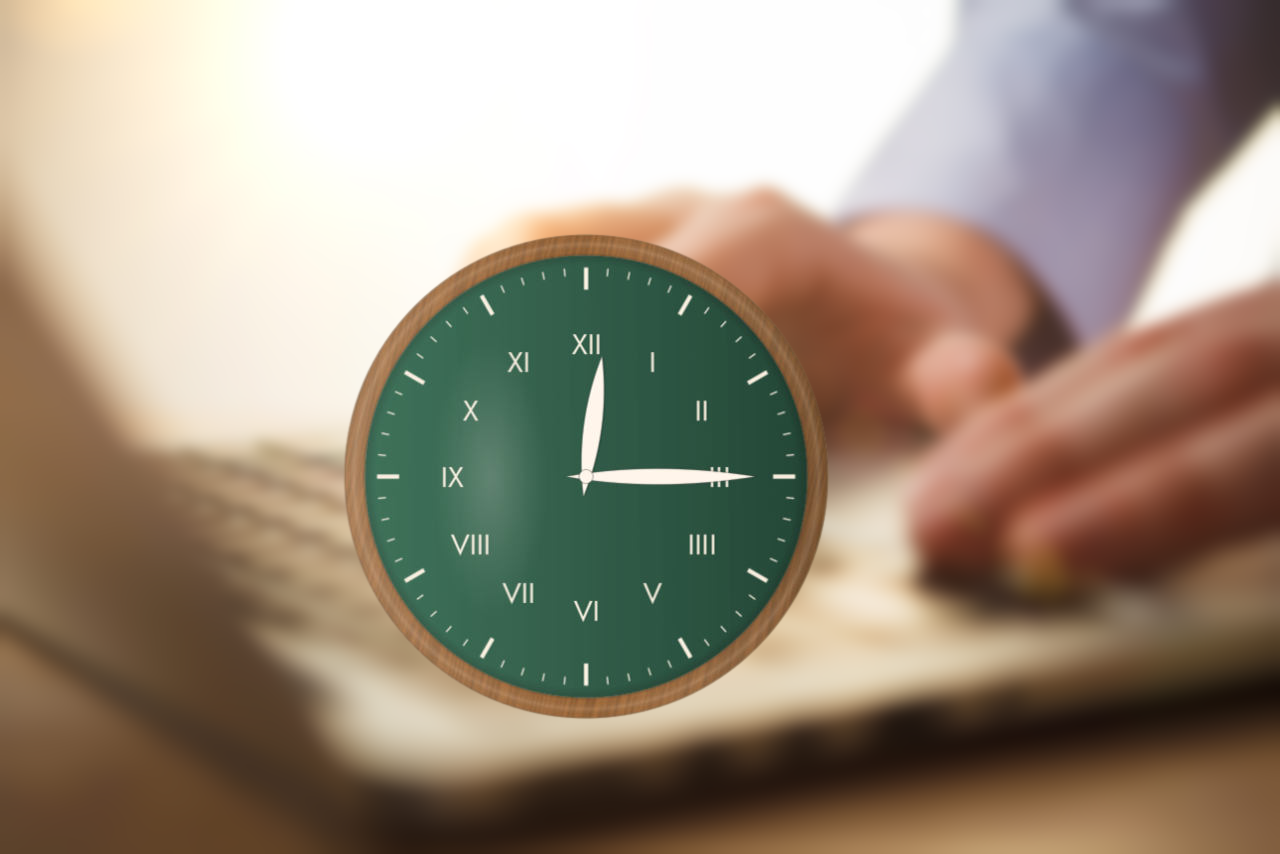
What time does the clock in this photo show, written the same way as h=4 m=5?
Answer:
h=12 m=15
